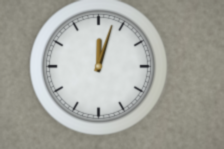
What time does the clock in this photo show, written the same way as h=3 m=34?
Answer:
h=12 m=3
